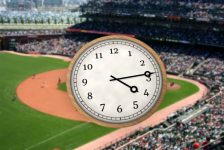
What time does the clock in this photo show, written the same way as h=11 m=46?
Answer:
h=4 m=14
